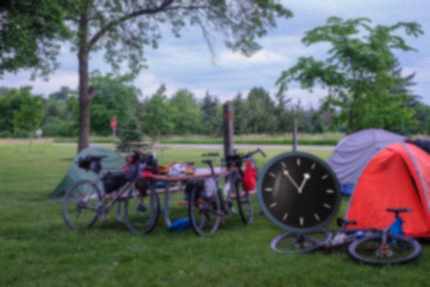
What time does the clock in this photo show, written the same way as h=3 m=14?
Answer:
h=12 m=54
